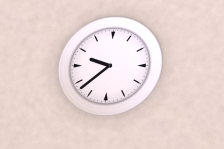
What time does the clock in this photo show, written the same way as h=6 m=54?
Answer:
h=9 m=38
